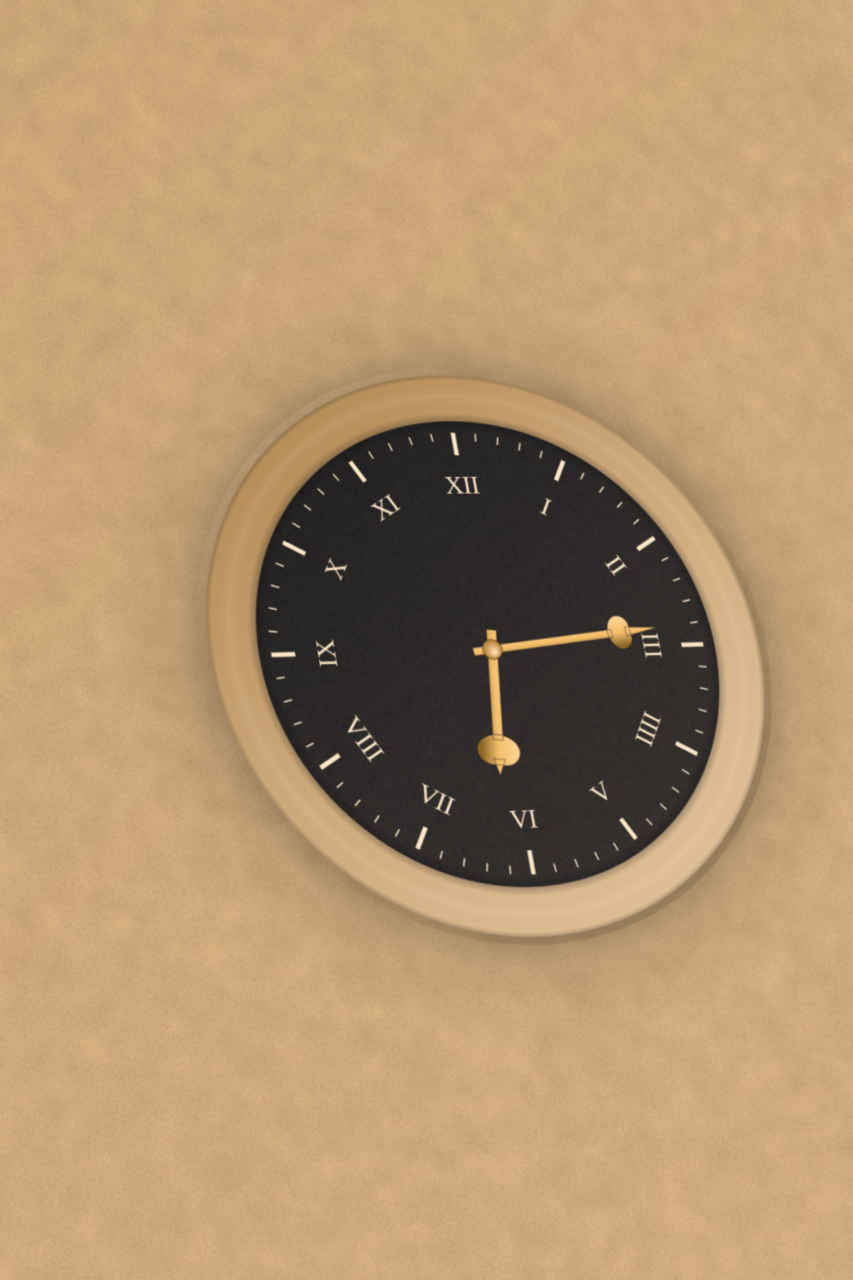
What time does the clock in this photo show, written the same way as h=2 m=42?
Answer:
h=6 m=14
